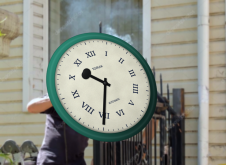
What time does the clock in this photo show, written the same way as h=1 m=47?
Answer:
h=10 m=35
